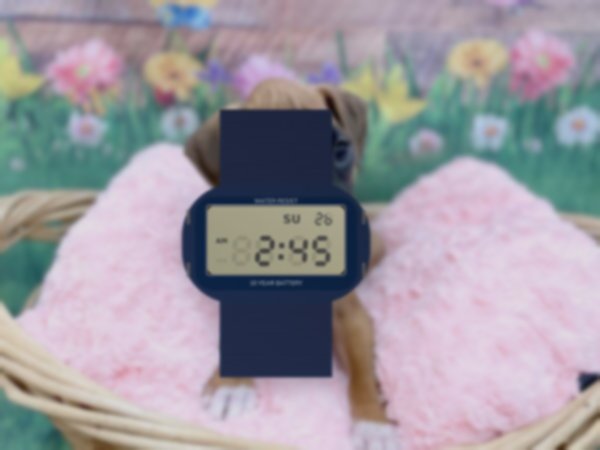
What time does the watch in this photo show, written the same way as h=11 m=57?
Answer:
h=2 m=45
